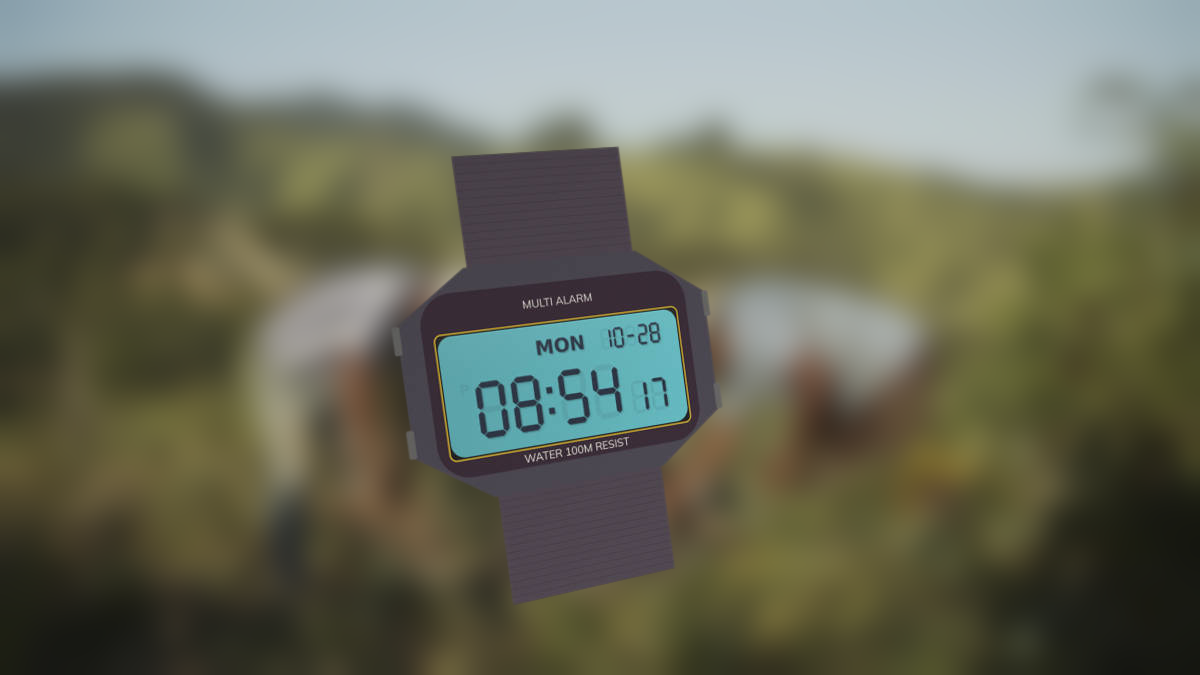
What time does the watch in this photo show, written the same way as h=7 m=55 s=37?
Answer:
h=8 m=54 s=17
